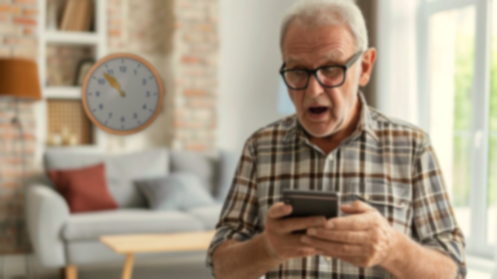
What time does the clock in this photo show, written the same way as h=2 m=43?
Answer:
h=10 m=53
